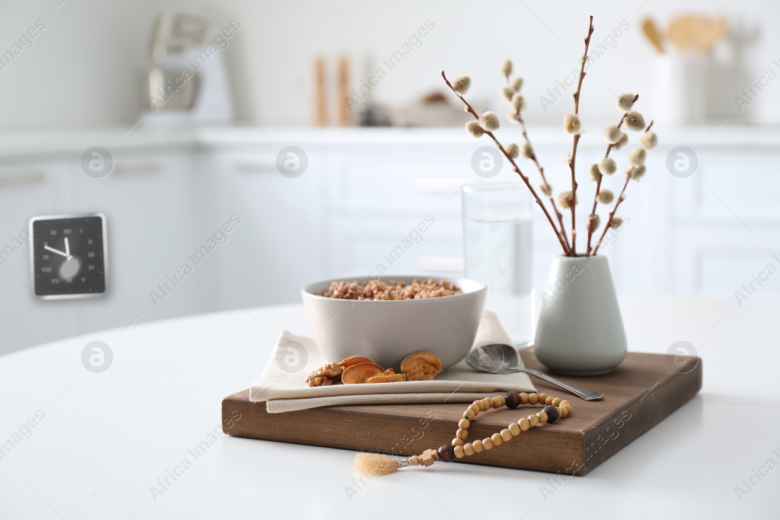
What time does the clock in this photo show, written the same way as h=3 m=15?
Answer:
h=11 m=49
